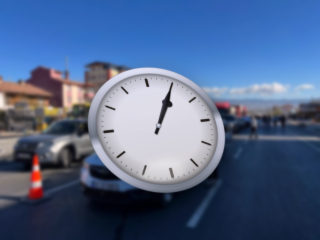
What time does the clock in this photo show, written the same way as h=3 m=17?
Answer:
h=1 m=5
